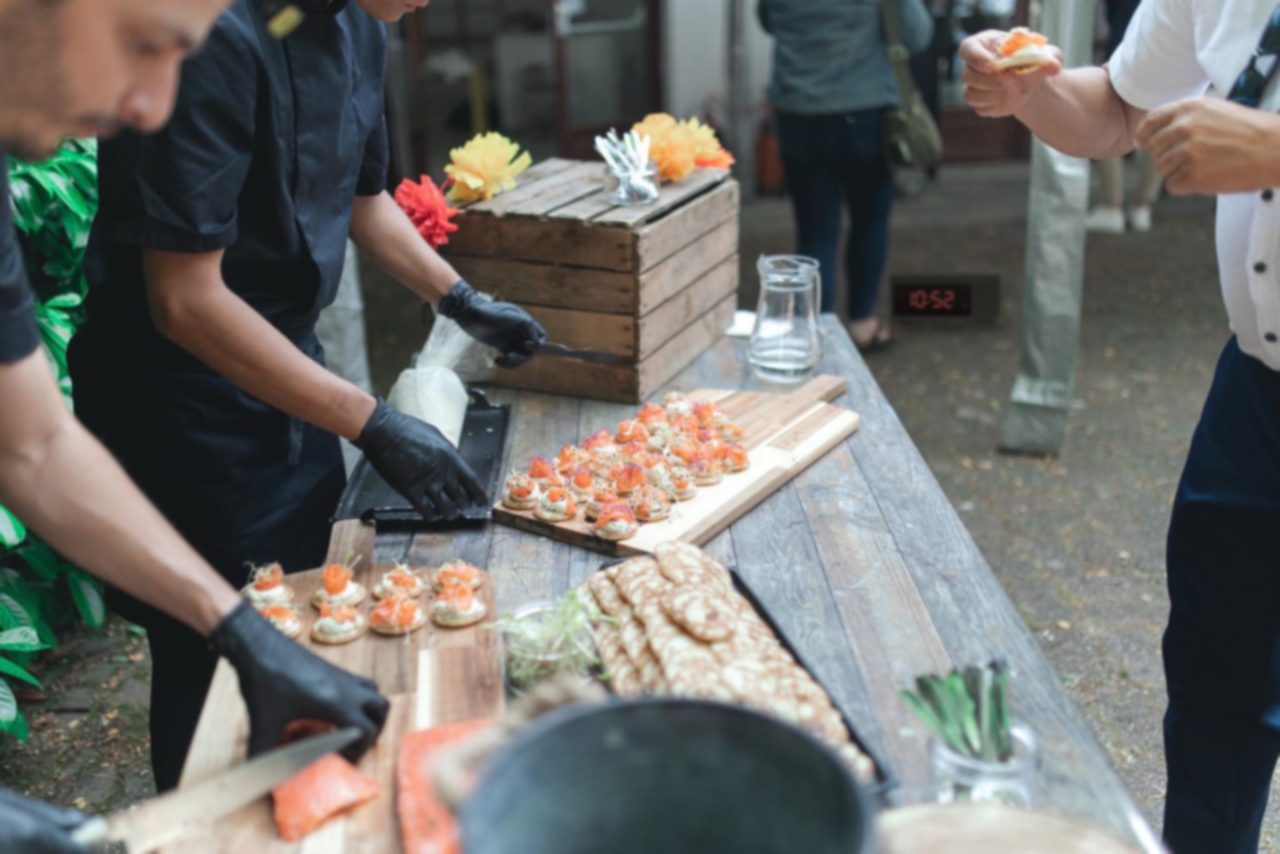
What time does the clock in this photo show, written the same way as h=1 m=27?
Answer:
h=10 m=52
